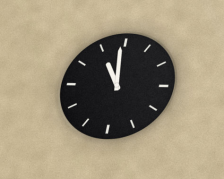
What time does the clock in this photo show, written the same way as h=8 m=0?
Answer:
h=10 m=59
